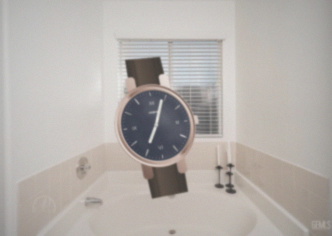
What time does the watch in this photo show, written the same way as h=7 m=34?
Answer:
h=7 m=4
